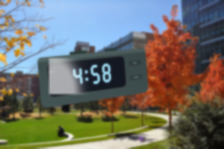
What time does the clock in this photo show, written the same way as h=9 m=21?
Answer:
h=4 m=58
